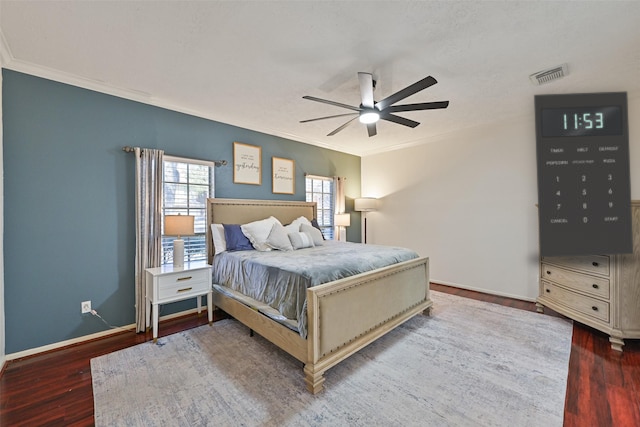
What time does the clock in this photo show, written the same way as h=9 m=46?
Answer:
h=11 m=53
